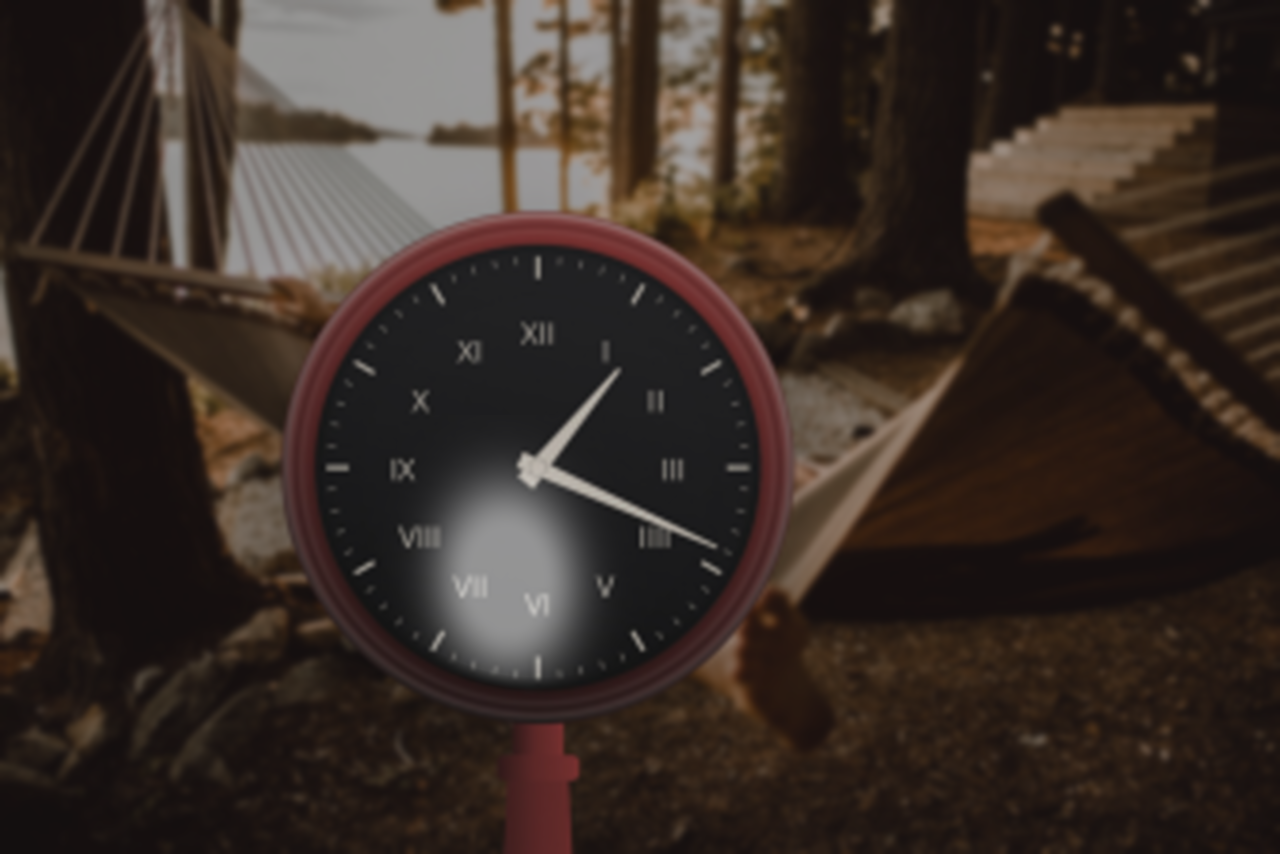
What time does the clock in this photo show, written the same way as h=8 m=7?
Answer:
h=1 m=19
